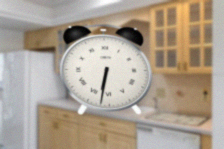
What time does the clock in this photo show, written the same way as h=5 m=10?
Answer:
h=6 m=32
